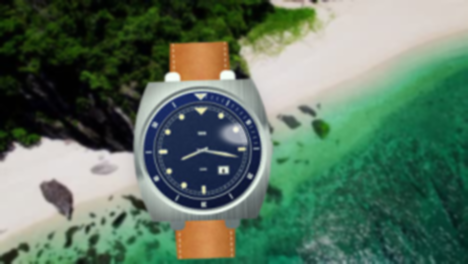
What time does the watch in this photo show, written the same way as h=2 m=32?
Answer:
h=8 m=17
